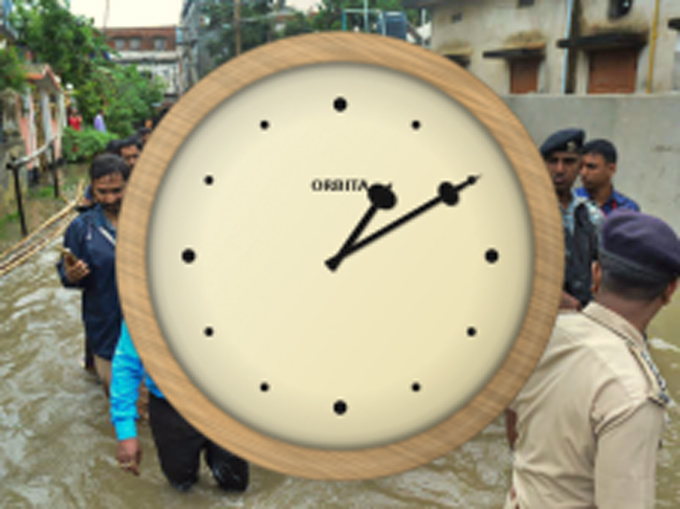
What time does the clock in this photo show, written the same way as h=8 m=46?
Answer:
h=1 m=10
